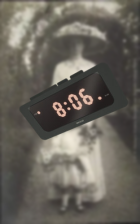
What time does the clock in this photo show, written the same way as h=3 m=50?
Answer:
h=8 m=6
